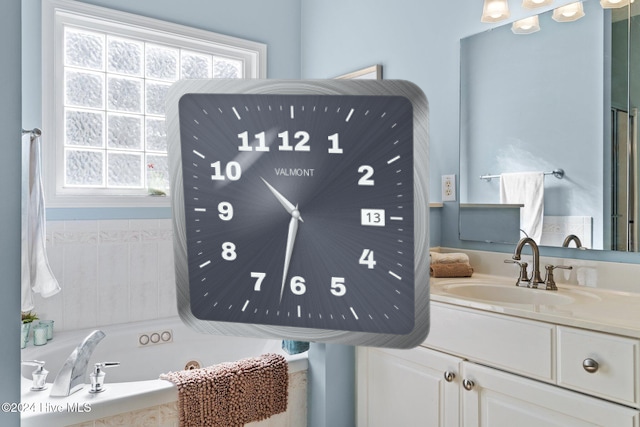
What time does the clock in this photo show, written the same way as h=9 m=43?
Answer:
h=10 m=32
